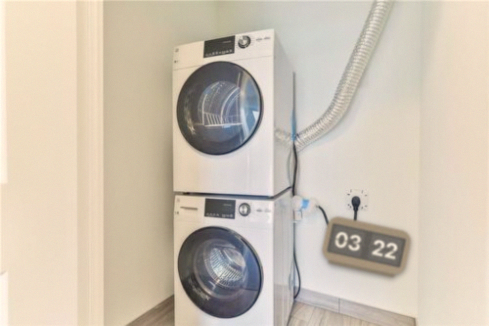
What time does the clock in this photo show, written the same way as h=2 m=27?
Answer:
h=3 m=22
